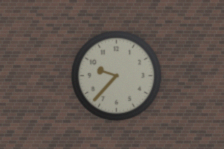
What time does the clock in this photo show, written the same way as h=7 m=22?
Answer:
h=9 m=37
